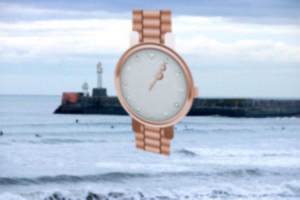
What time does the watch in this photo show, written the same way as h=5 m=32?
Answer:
h=1 m=5
